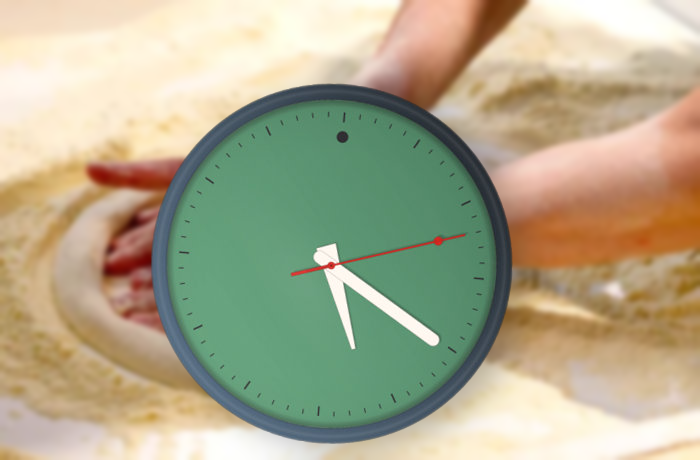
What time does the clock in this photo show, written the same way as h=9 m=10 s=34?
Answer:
h=5 m=20 s=12
